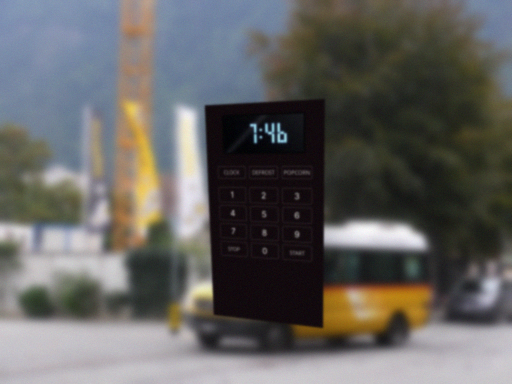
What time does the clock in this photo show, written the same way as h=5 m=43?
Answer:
h=7 m=46
